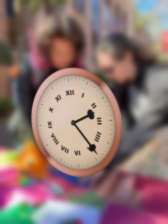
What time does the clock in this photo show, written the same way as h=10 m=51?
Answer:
h=2 m=24
